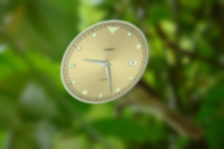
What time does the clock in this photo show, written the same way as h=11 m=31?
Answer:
h=9 m=27
